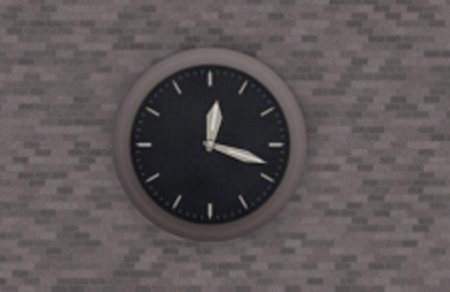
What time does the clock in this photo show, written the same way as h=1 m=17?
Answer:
h=12 m=18
